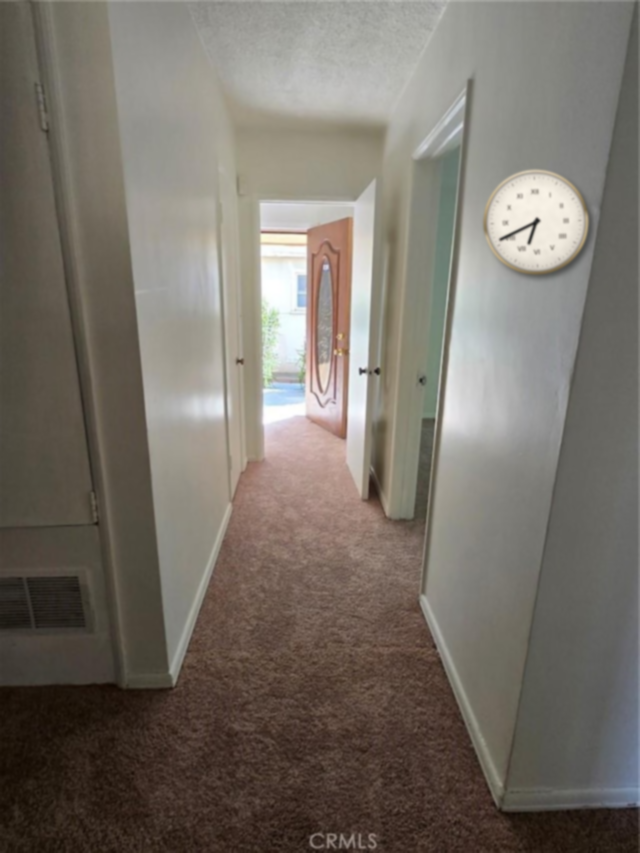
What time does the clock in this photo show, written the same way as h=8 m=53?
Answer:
h=6 m=41
